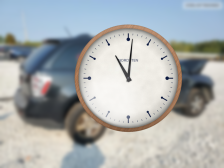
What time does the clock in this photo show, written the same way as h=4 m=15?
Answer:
h=11 m=1
